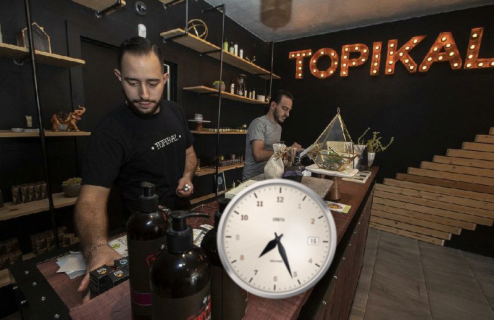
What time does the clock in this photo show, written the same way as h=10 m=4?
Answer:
h=7 m=26
